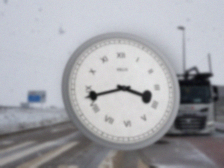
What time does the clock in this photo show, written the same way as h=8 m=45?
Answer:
h=3 m=43
